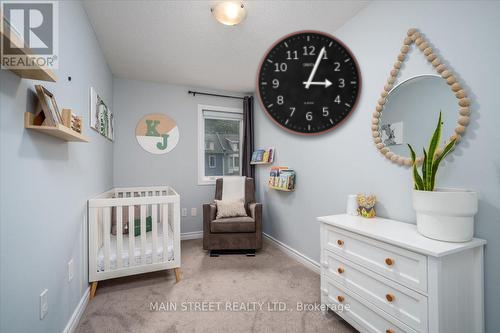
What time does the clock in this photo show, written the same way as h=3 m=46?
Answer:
h=3 m=4
